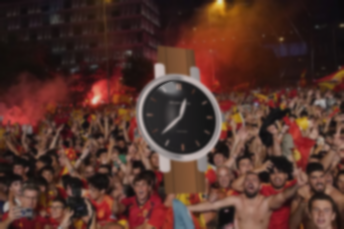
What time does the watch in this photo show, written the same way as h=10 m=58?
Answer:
h=12 m=38
